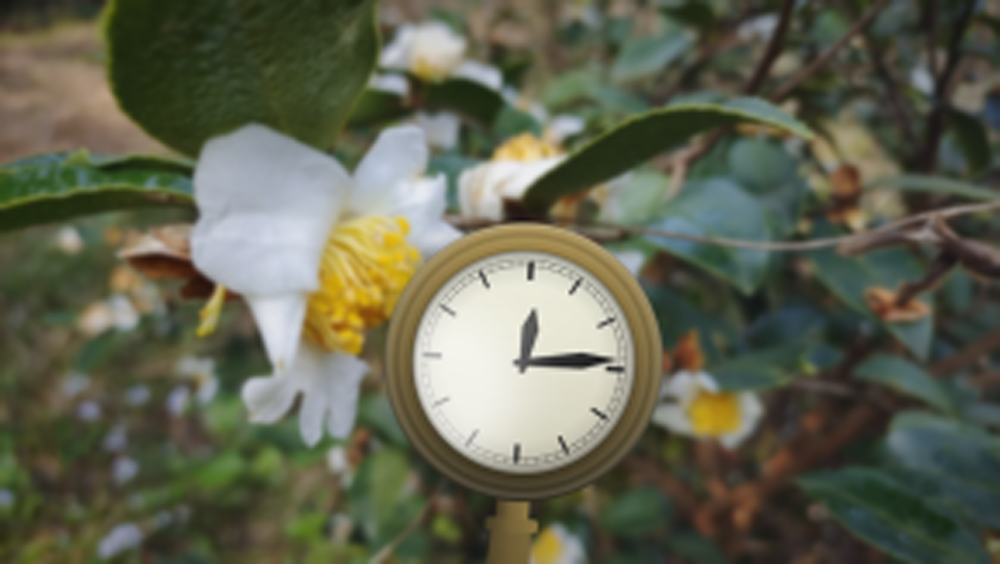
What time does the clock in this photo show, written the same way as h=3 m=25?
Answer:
h=12 m=14
